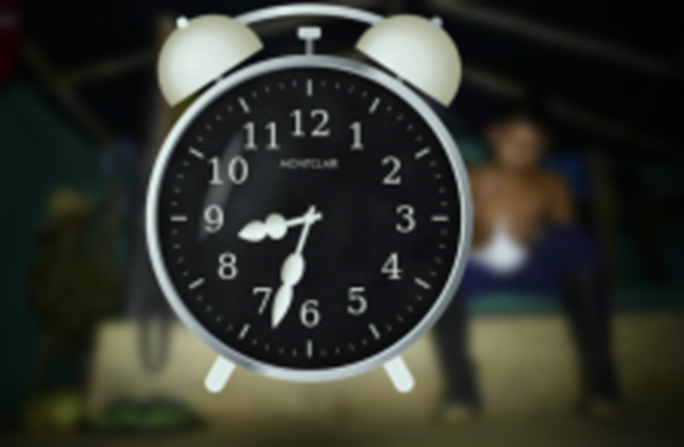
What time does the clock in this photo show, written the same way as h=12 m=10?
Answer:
h=8 m=33
